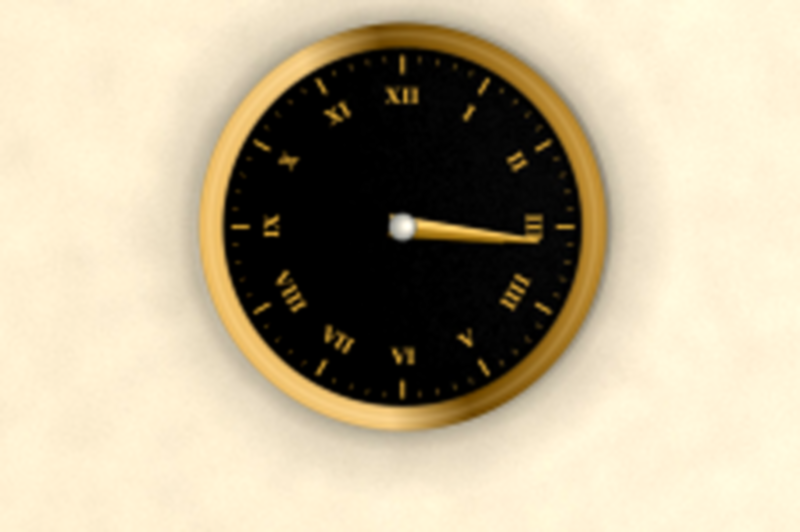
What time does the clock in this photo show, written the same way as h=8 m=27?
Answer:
h=3 m=16
